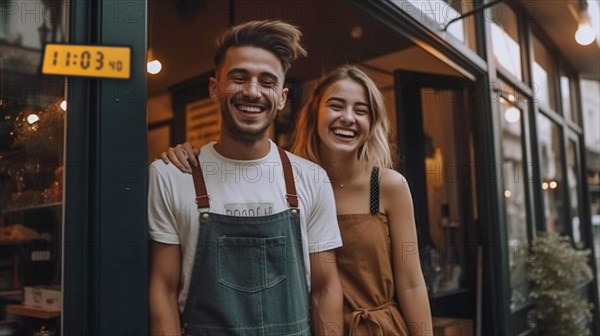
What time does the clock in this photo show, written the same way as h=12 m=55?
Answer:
h=11 m=3
